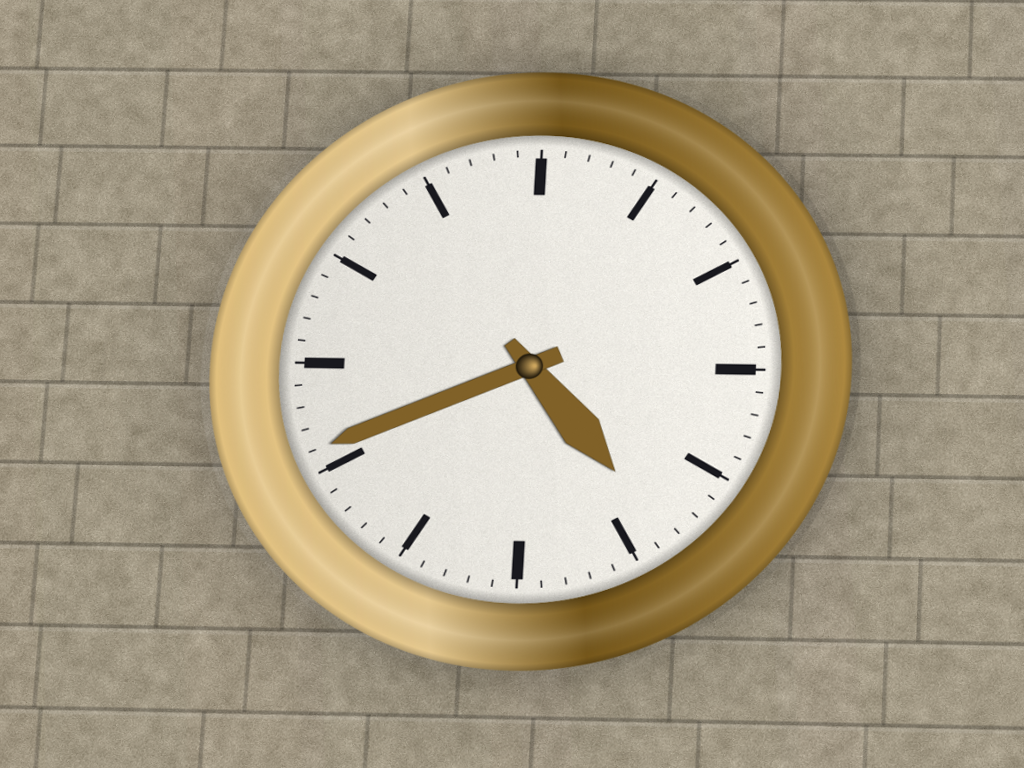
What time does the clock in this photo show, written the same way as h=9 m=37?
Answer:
h=4 m=41
